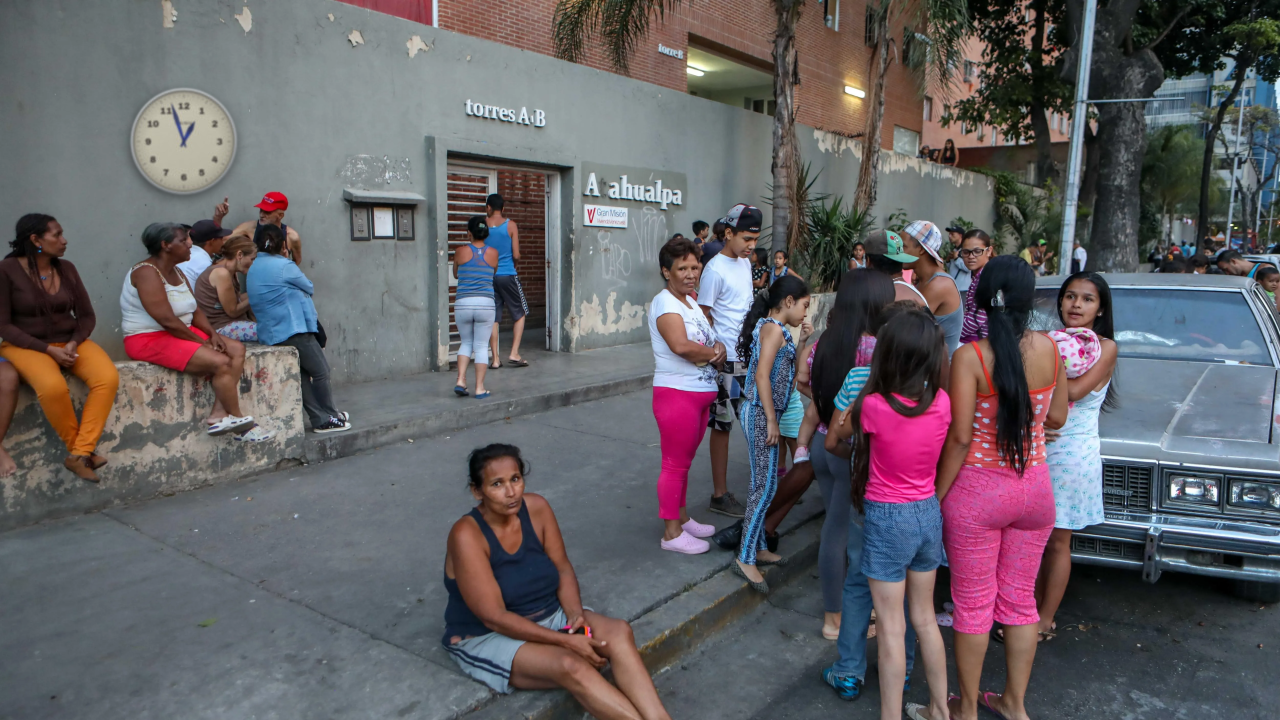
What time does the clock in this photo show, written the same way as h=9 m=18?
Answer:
h=12 m=57
